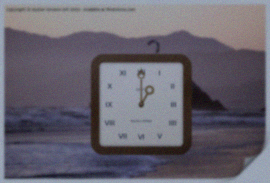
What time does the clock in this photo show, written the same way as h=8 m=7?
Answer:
h=1 m=0
